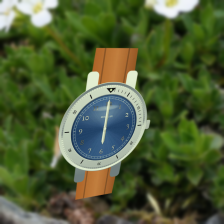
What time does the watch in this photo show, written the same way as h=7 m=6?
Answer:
h=6 m=0
